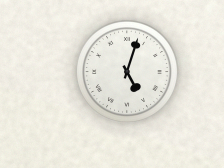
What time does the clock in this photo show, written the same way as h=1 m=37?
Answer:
h=5 m=3
